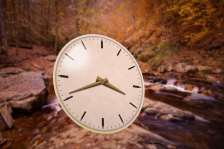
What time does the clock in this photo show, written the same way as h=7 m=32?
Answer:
h=3 m=41
